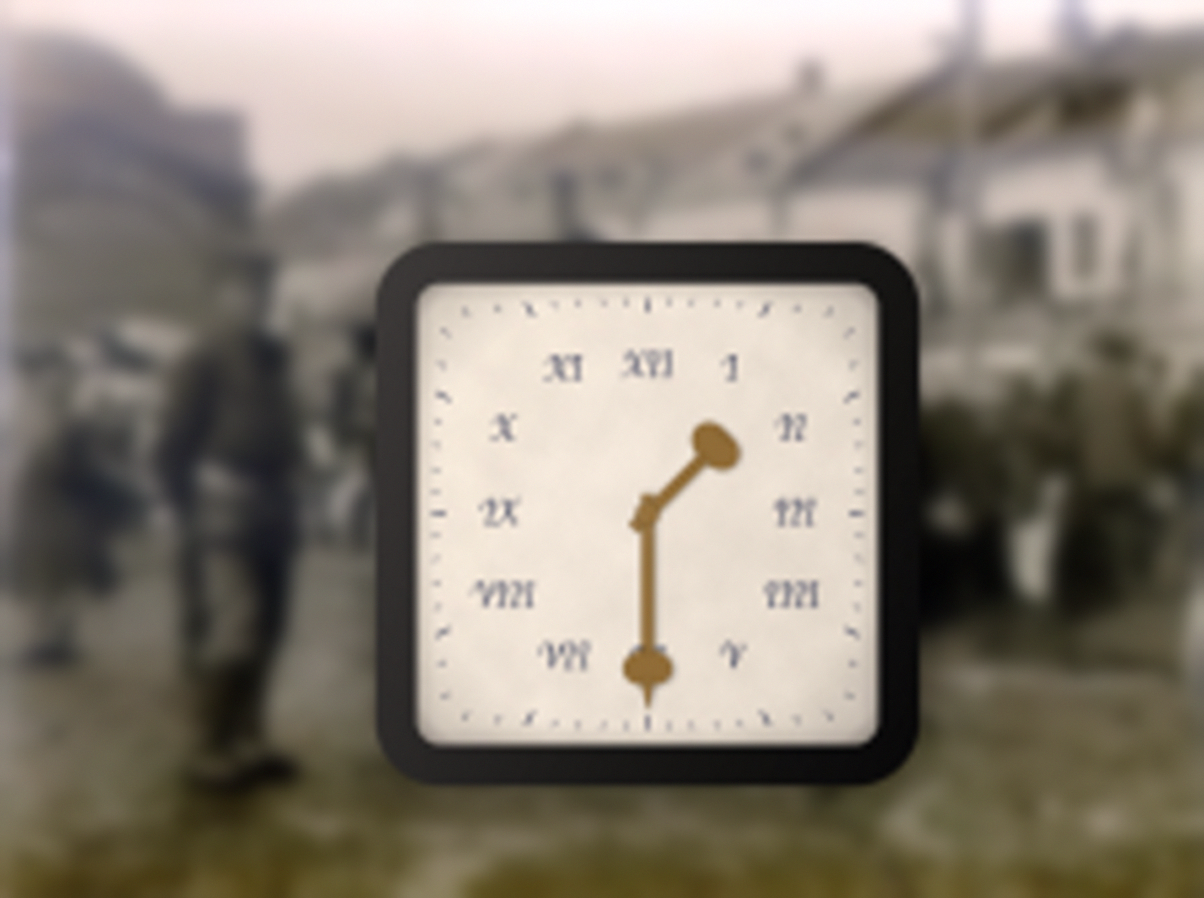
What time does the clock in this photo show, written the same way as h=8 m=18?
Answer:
h=1 m=30
